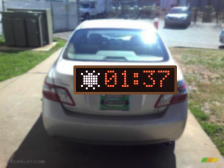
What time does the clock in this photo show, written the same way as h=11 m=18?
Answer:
h=1 m=37
